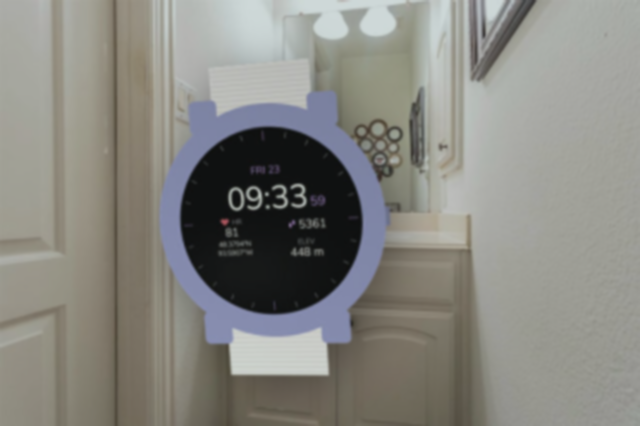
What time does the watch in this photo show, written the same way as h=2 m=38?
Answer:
h=9 m=33
